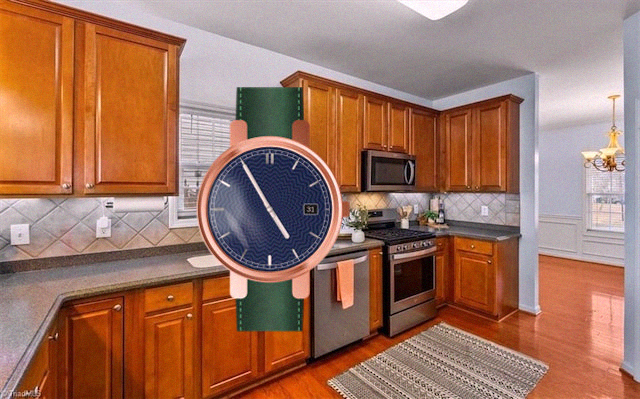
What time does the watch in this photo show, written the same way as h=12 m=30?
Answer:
h=4 m=55
